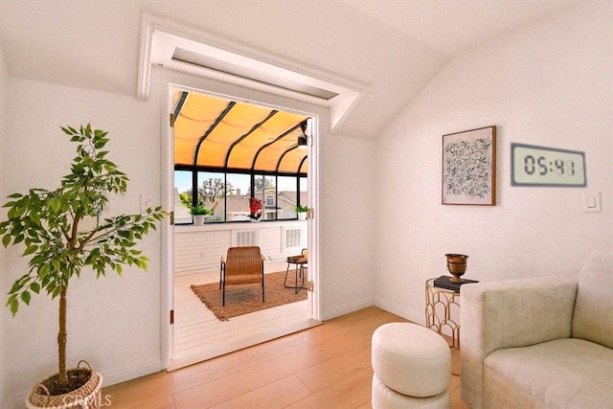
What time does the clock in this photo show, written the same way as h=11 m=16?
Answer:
h=5 m=41
